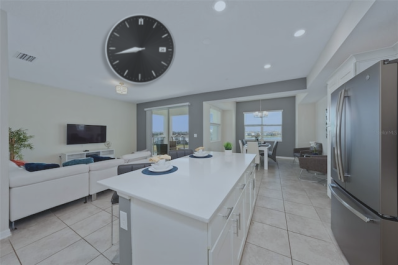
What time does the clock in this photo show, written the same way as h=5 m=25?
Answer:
h=8 m=43
